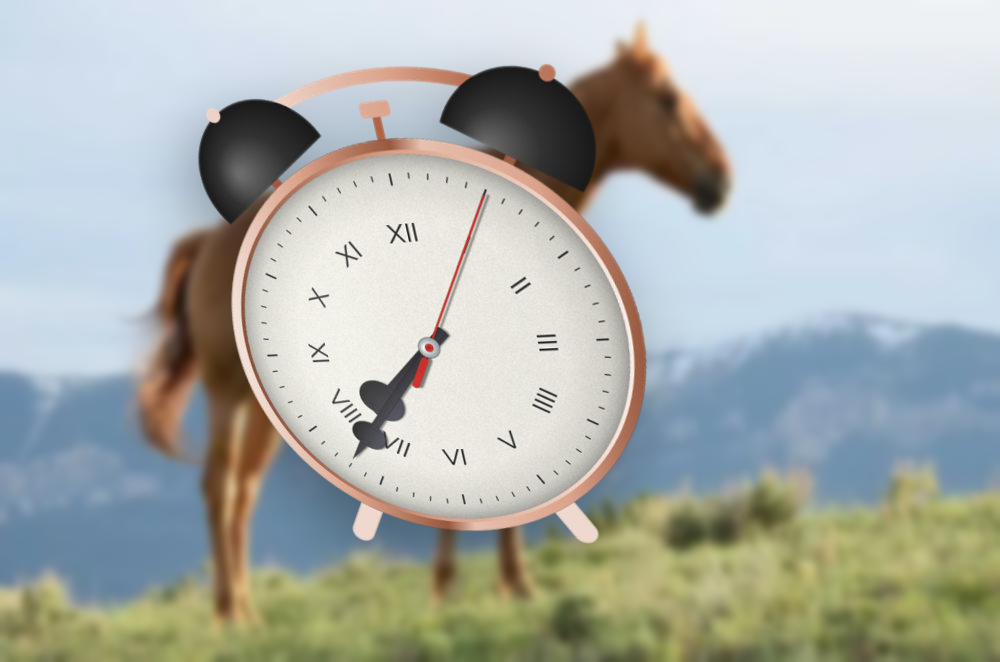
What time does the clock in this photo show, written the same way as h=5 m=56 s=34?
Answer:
h=7 m=37 s=5
